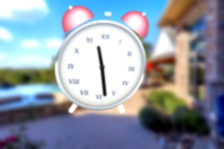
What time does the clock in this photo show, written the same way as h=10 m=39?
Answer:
h=11 m=28
